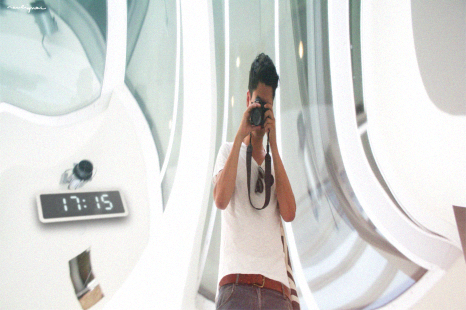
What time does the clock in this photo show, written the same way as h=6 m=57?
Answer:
h=17 m=15
